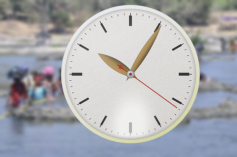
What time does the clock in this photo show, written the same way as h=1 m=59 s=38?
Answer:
h=10 m=5 s=21
